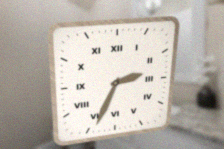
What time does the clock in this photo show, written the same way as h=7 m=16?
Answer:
h=2 m=34
